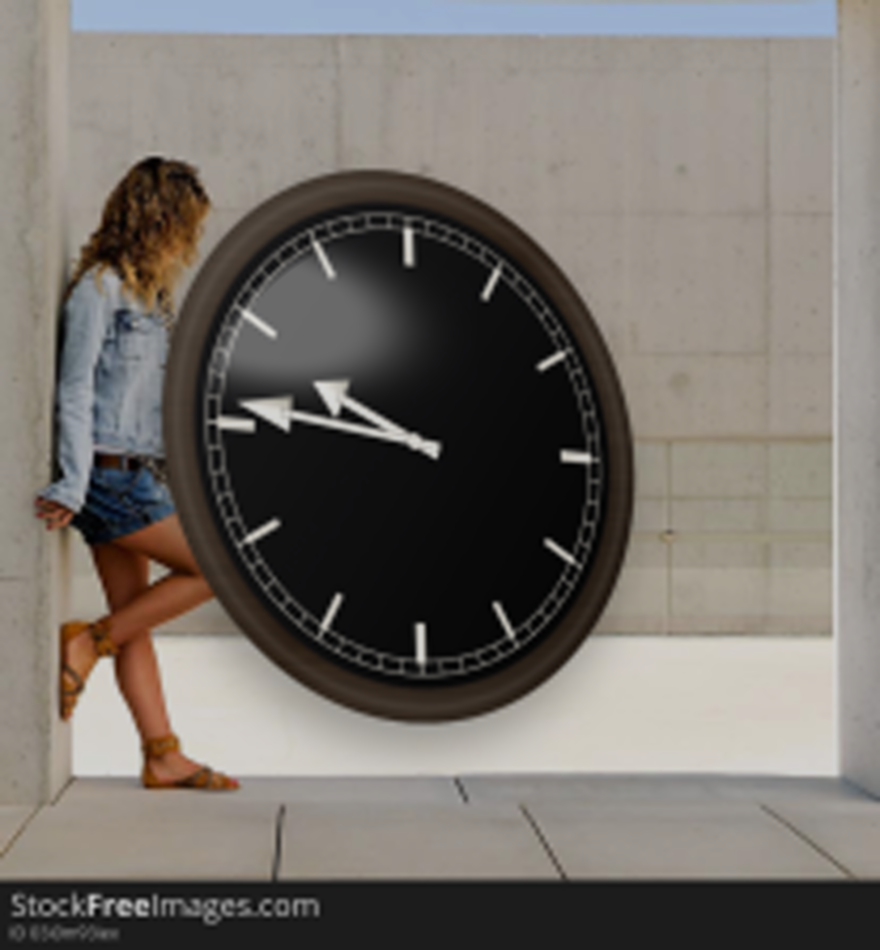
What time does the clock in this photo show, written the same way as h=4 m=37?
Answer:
h=9 m=46
